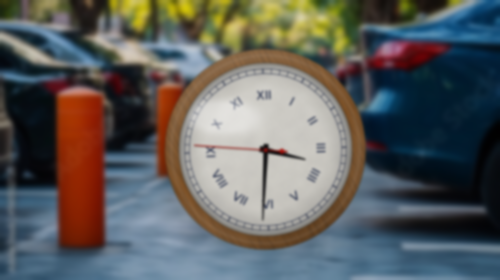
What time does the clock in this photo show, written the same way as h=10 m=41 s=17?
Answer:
h=3 m=30 s=46
